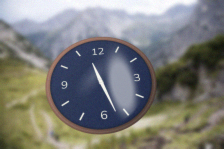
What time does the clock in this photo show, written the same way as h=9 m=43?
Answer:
h=11 m=27
